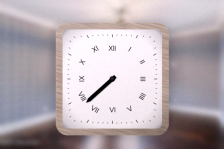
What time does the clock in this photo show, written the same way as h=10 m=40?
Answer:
h=7 m=38
